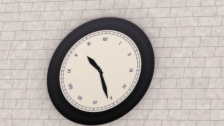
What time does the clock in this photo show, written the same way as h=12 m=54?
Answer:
h=10 m=26
